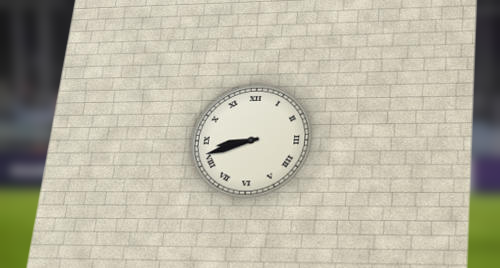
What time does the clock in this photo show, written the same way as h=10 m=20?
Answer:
h=8 m=42
